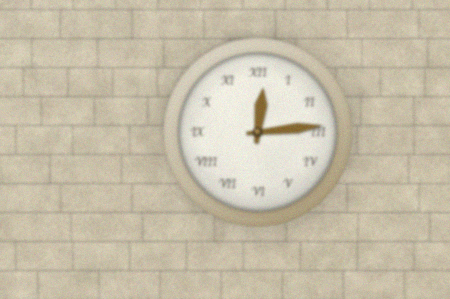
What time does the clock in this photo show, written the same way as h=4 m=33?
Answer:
h=12 m=14
